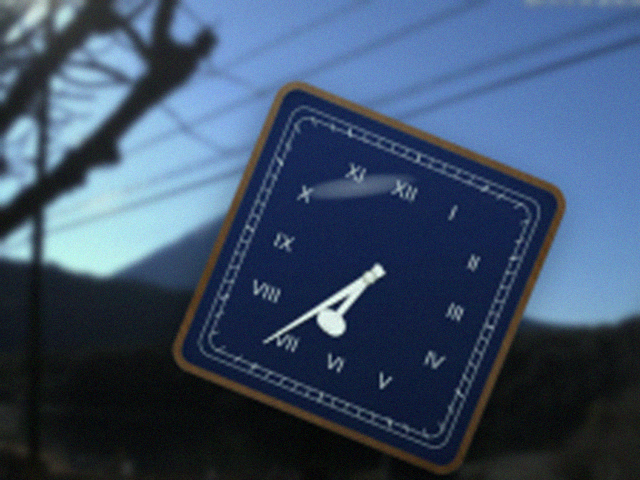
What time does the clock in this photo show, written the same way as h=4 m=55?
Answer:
h=6 m=36
